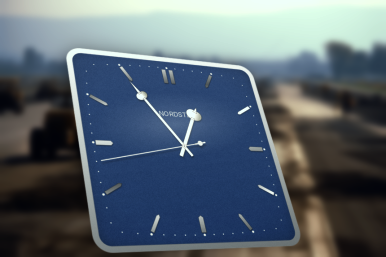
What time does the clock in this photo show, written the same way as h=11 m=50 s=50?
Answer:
h=12 m=54 s=43
